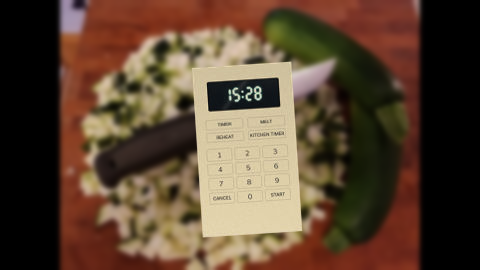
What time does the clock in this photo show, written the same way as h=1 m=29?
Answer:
h=15 m=28
